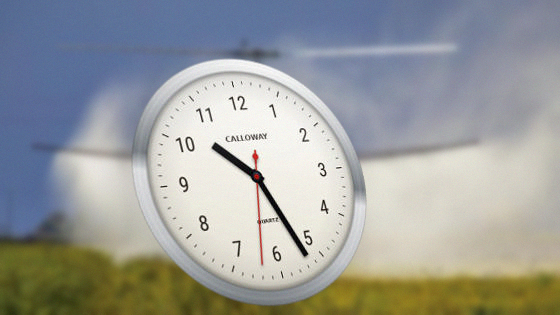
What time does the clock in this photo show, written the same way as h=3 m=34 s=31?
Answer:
h=10 m=26 s=32
